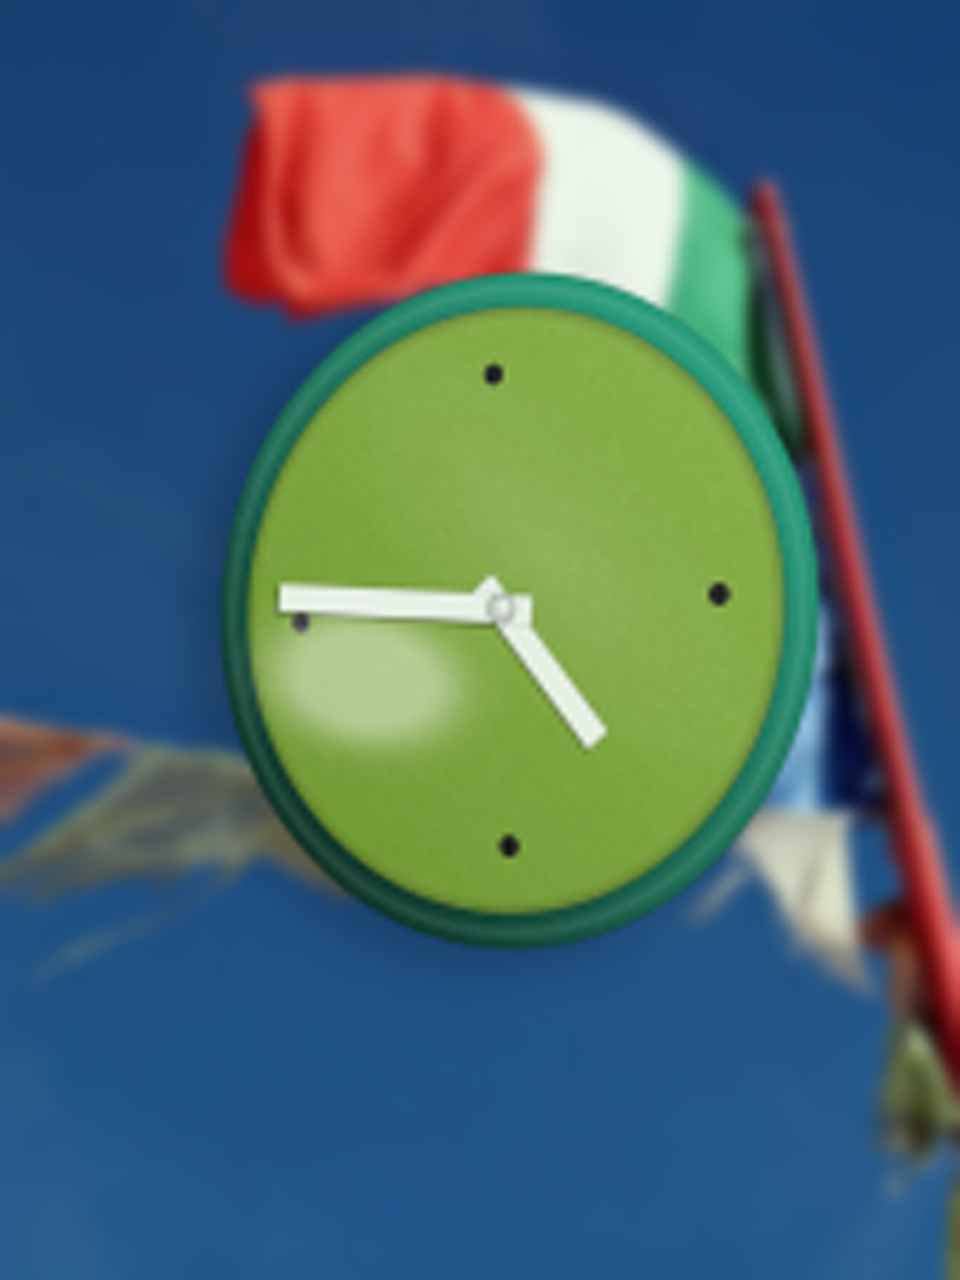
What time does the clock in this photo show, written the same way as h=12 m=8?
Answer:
h=4 m=46
